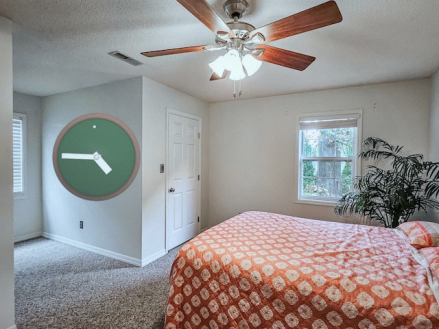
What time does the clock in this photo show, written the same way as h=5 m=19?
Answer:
h=4 m=46
